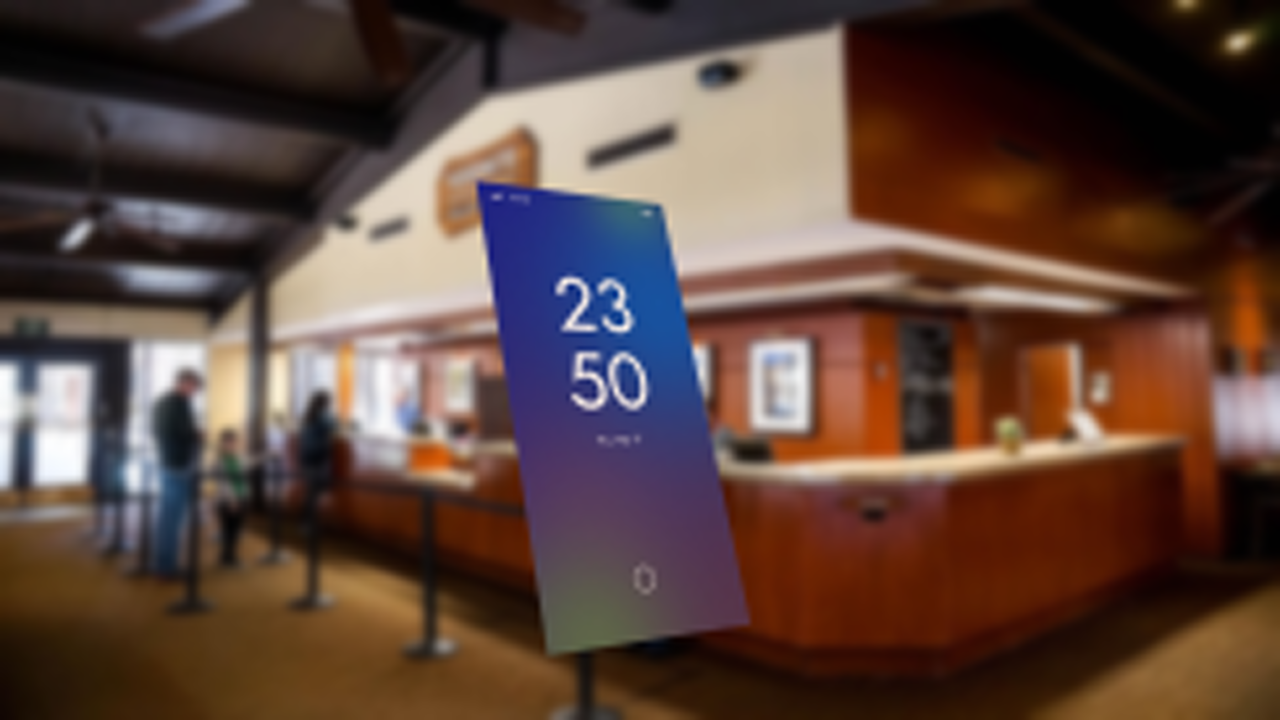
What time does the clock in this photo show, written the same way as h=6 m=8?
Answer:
h=23 m=50
